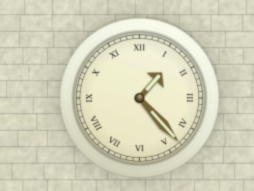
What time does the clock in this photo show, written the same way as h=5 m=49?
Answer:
h=1 m=23
